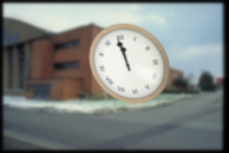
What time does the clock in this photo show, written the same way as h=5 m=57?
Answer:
h=11 m=59
